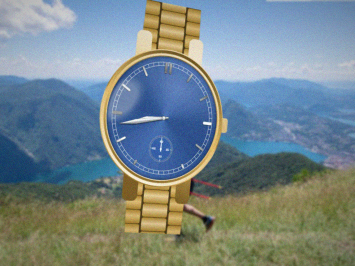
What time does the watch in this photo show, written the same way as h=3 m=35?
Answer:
h=8 m=43
